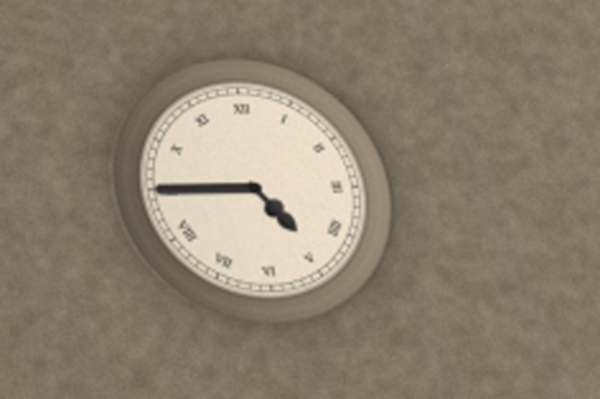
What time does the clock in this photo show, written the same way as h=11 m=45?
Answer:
h=4 m=45
